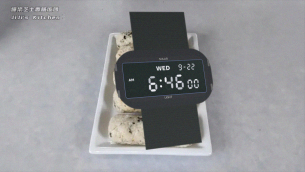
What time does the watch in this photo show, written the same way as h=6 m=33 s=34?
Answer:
h=6 m=46 s=0
